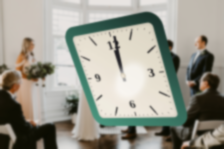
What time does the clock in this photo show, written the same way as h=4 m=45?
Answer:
h=12 m=1
